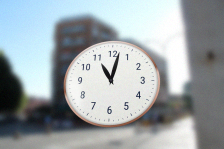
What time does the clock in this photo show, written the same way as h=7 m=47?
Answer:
h=11 m=2
